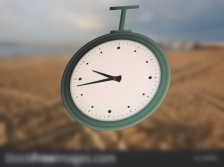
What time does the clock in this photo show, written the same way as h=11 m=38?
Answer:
h=9 m=43
